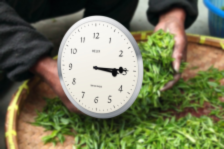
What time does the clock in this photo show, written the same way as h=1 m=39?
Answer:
h=3 m=15
